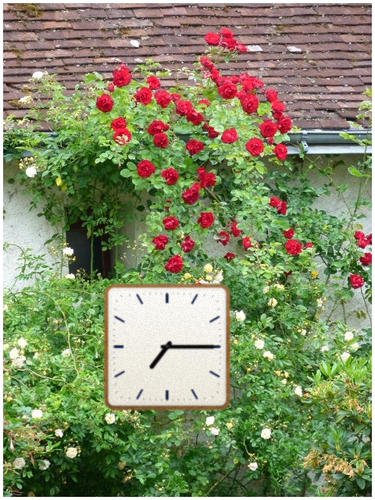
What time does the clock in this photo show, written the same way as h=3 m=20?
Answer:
h=7 m=15
